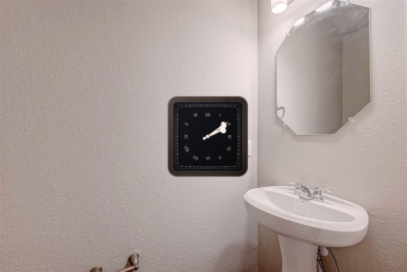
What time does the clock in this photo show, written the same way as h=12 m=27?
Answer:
h=2 m=9
